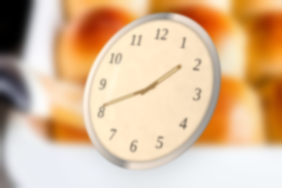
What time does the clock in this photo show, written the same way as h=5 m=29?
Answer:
h=1 m=41
